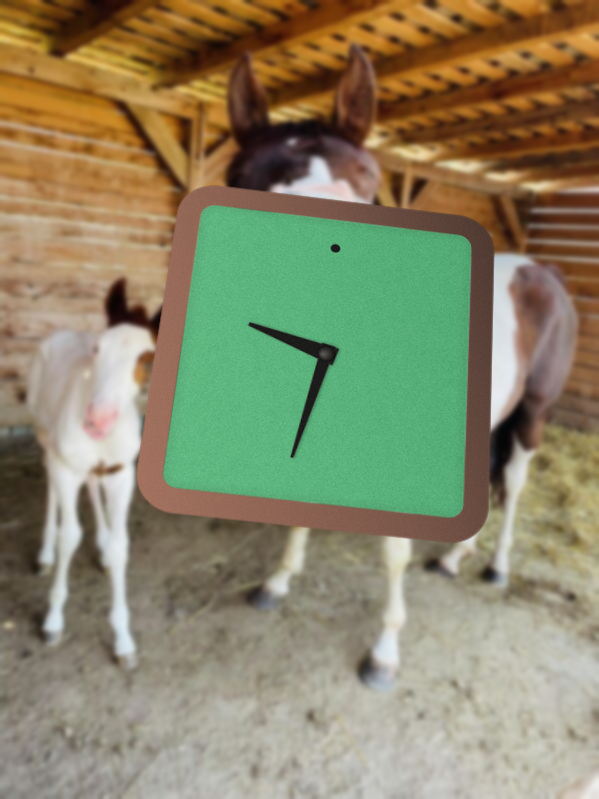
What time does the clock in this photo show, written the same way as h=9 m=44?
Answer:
h=9 m=32
